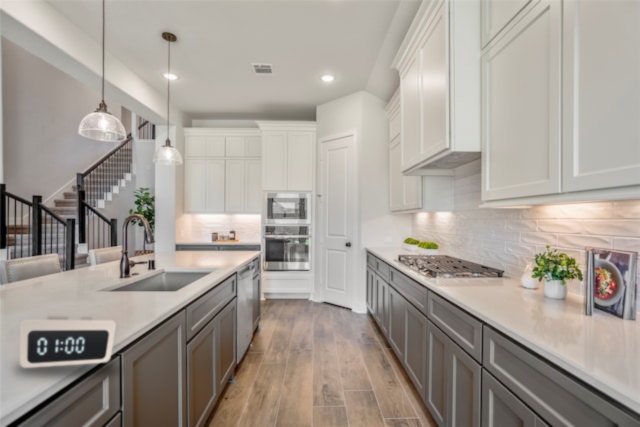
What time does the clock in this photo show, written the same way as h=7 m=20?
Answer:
h=1 m=0
